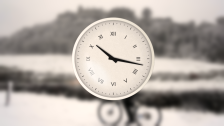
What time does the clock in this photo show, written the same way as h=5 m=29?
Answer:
h=10 m=17
